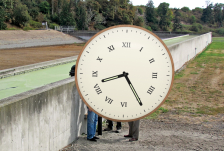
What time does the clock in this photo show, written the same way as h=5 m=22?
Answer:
h=8 m=25
